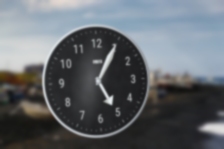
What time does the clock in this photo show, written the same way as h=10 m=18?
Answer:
h=5 m=5
